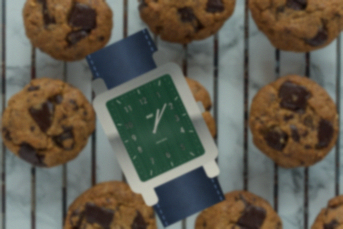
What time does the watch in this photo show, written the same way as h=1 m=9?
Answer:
h=1 m=8
